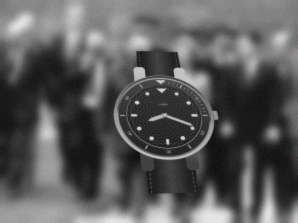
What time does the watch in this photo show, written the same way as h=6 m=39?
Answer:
h=8 m=19
